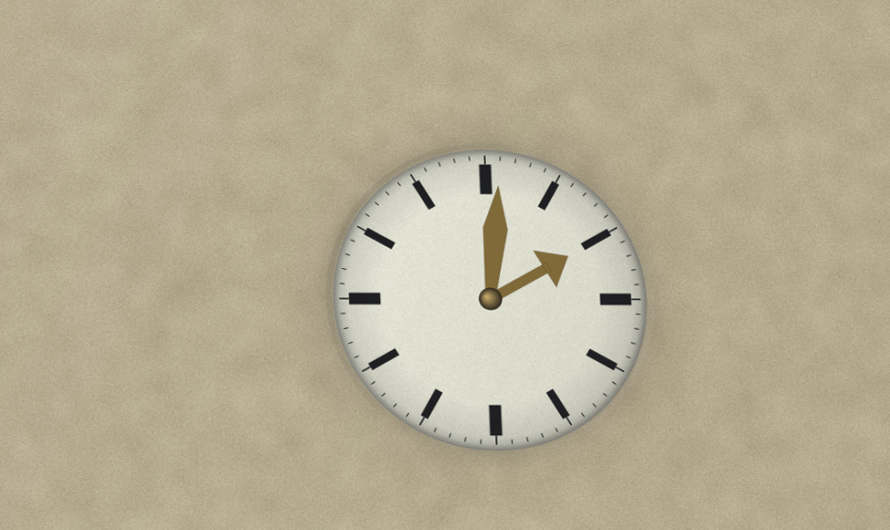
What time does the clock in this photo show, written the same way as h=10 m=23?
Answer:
h=2 m=1
